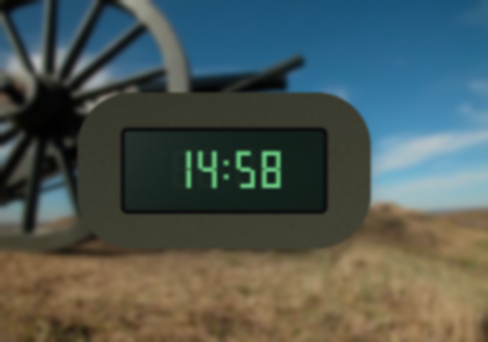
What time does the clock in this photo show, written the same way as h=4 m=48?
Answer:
h=14 m=58
